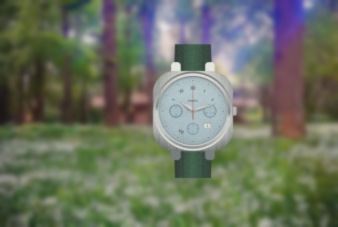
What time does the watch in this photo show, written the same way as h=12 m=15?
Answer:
h=10 m=12
